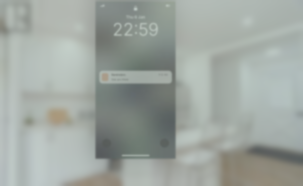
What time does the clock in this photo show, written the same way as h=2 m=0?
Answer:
h=22 m=59
